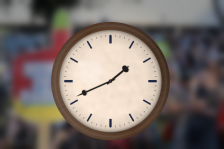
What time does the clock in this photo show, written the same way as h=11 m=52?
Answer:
h=1 m=41
